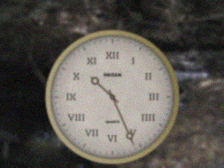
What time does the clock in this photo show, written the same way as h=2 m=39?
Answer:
h=10 m=26
